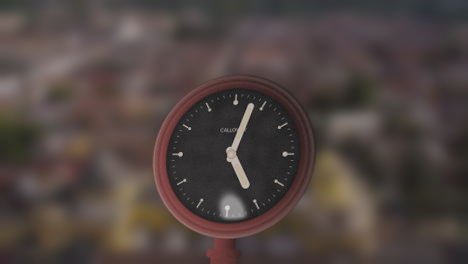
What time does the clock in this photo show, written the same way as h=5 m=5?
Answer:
h=5 m=3
